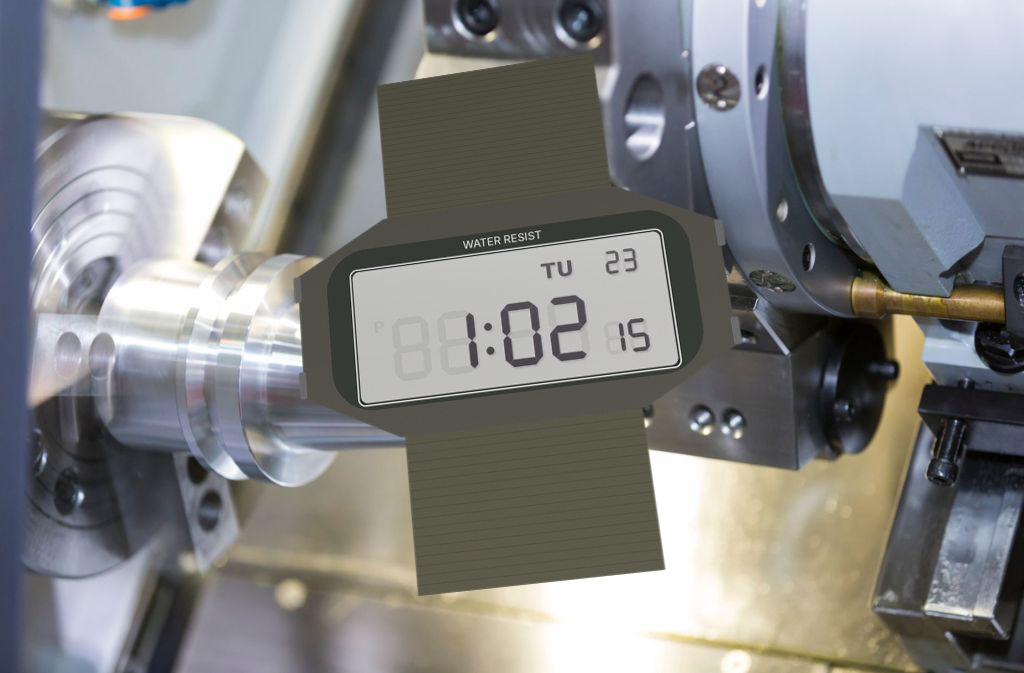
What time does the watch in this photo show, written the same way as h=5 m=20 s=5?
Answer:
h=1 m=2 s=15
